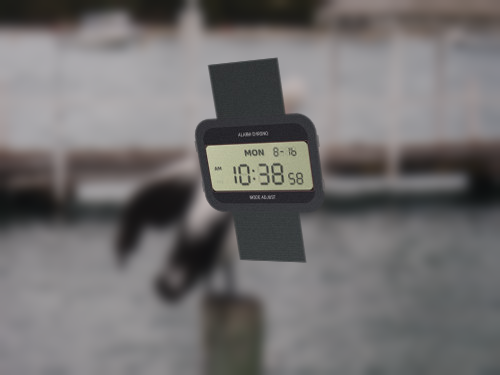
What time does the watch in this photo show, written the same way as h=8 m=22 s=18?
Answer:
h=10 m=38 s=58
